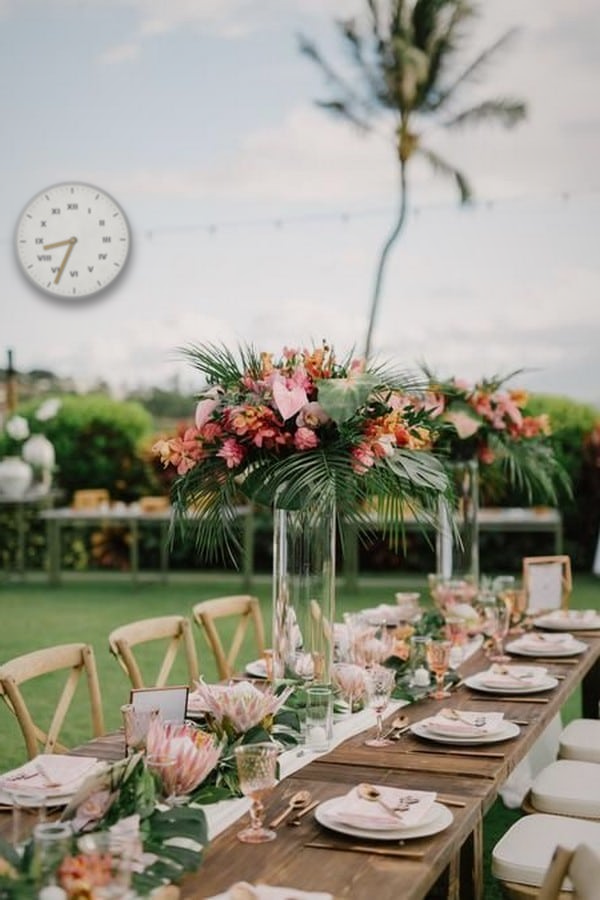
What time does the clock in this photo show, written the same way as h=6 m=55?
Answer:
h=8 m=34
